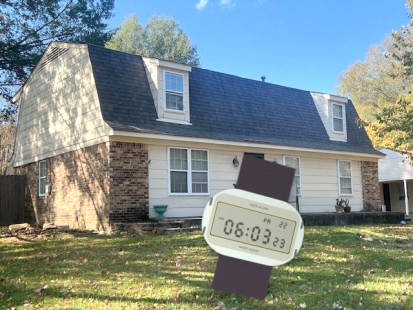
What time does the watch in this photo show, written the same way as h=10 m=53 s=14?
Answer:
h=6 m=3 s=23
